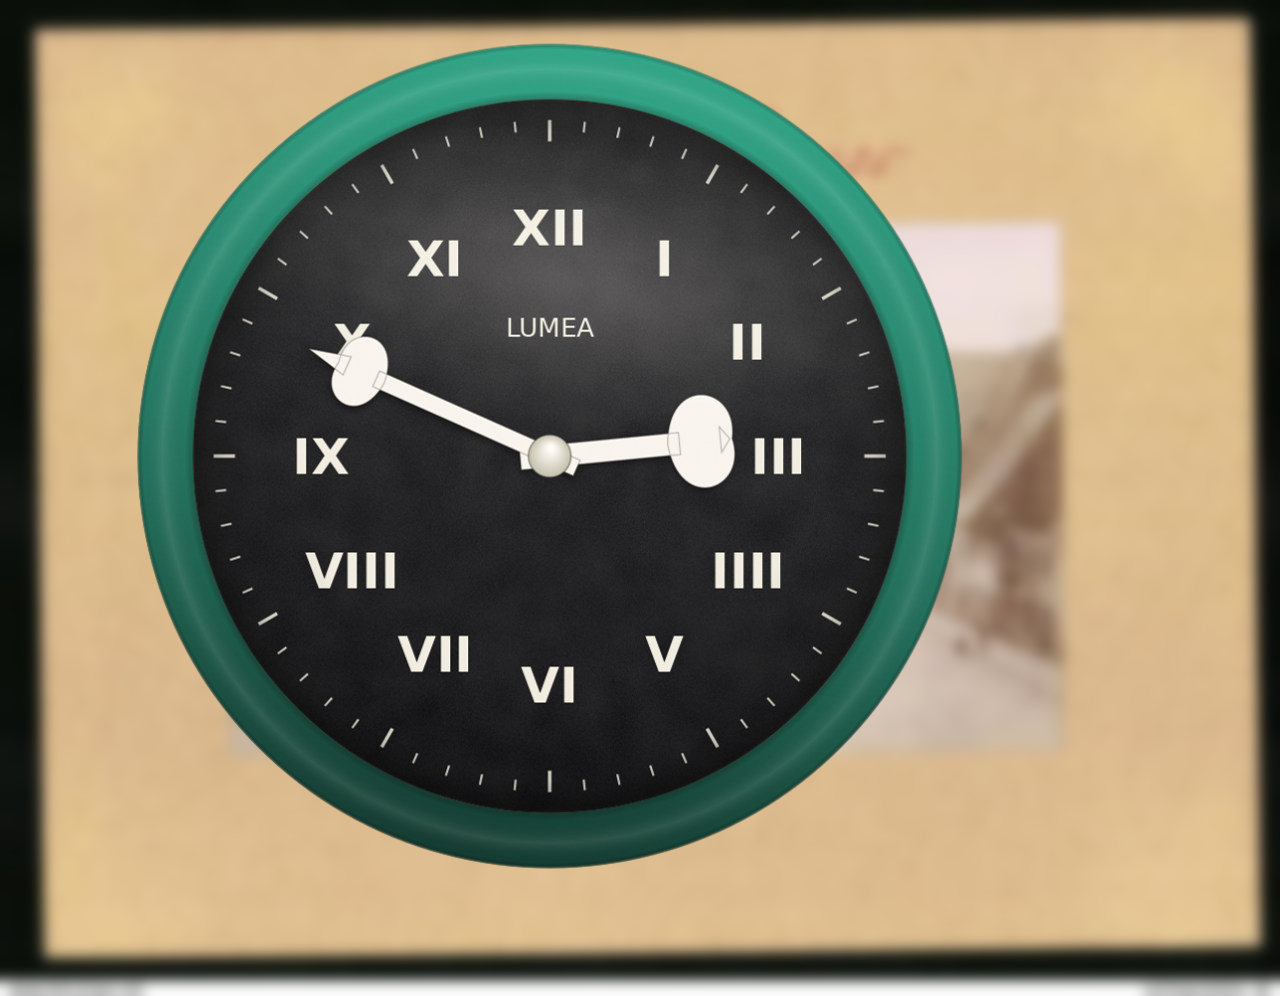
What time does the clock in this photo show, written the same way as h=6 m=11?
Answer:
h=2 m=49
